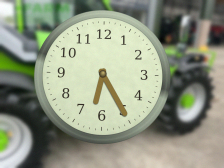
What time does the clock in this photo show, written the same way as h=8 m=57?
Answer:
h=6 m=25
